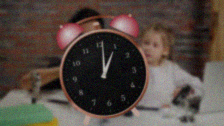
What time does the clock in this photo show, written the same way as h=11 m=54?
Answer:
h=1 m=1
